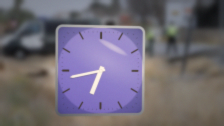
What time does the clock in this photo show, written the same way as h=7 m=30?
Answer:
h=6 m=43
